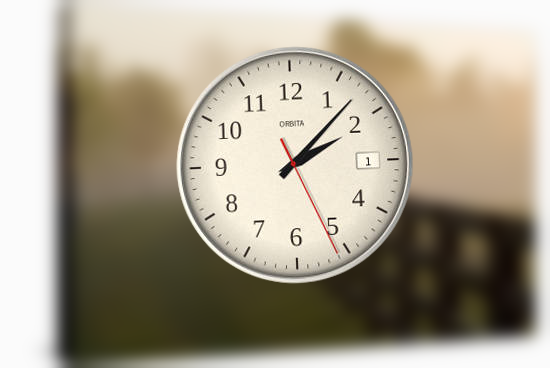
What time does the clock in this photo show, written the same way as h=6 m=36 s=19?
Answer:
h=2 m=7 s=26
